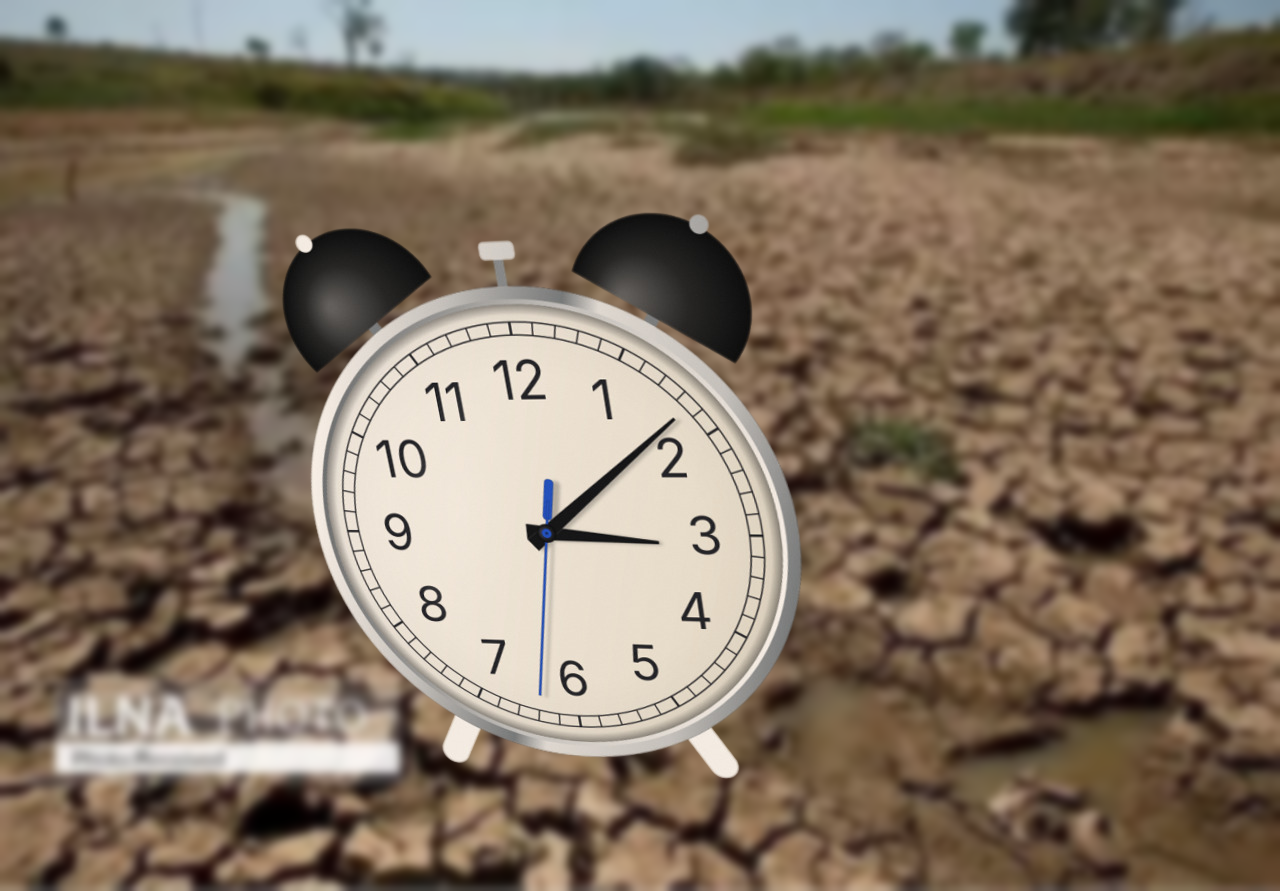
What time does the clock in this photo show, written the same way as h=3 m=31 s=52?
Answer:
h=3 m=8 s=32
